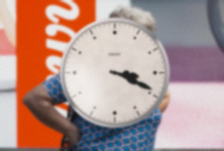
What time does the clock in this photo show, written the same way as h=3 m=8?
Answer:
h=3 m=19
